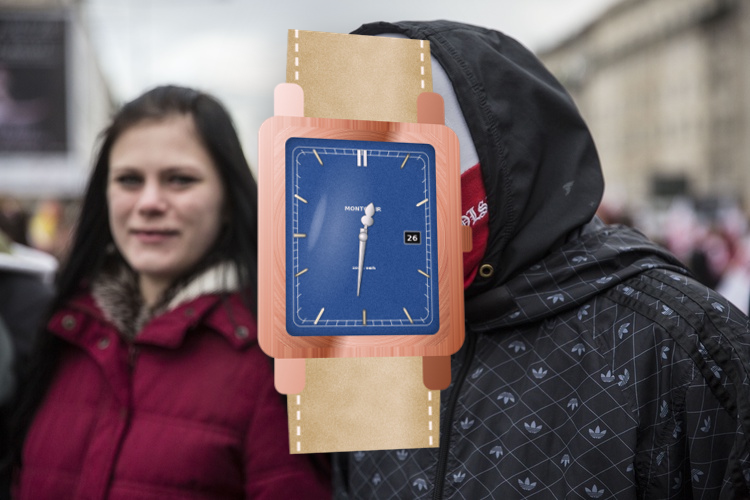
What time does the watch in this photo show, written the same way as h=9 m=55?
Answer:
h=12 m=31
